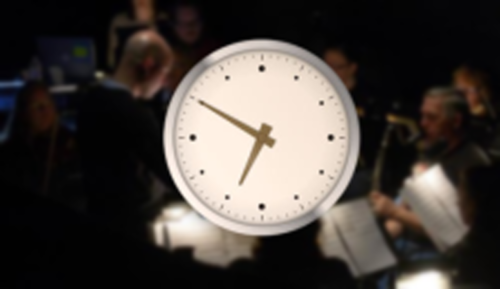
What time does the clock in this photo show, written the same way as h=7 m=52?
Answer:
h=6 m=50
